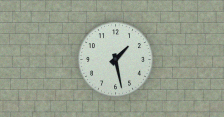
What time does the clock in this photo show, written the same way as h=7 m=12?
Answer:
h=1 m=28
